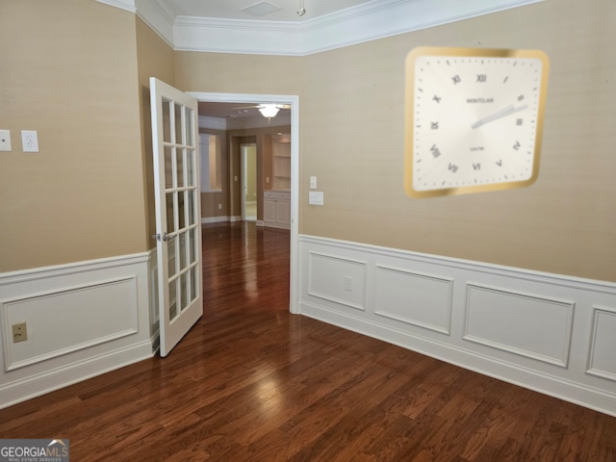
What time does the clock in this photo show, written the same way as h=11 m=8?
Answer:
h=2 m=12
